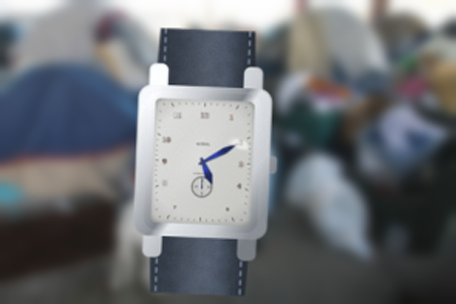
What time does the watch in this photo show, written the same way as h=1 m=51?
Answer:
h=5 m=10
